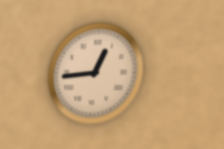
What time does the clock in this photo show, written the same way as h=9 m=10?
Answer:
h=12 m=44
